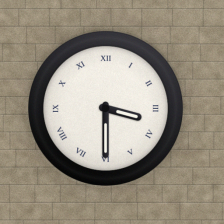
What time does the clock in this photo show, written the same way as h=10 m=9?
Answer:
h=3 m=30
